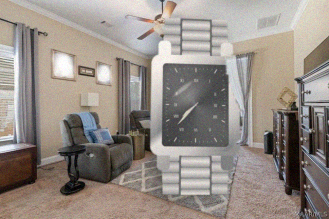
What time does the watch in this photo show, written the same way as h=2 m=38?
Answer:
h=7 m=37
